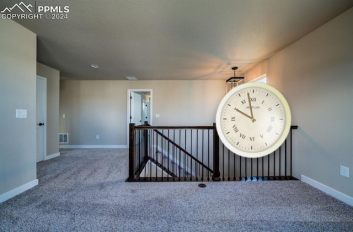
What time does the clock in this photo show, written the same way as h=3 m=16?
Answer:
h=9 m=58
